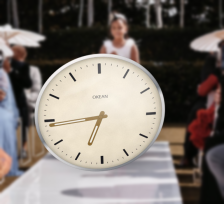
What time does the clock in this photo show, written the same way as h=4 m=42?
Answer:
h=6 m=44
